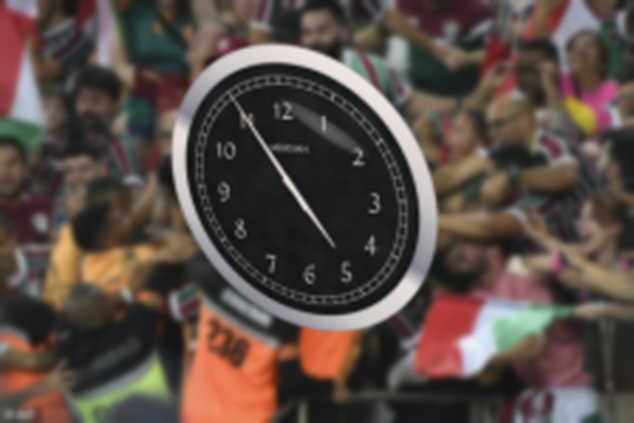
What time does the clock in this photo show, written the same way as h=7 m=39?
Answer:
h=4 m=55
